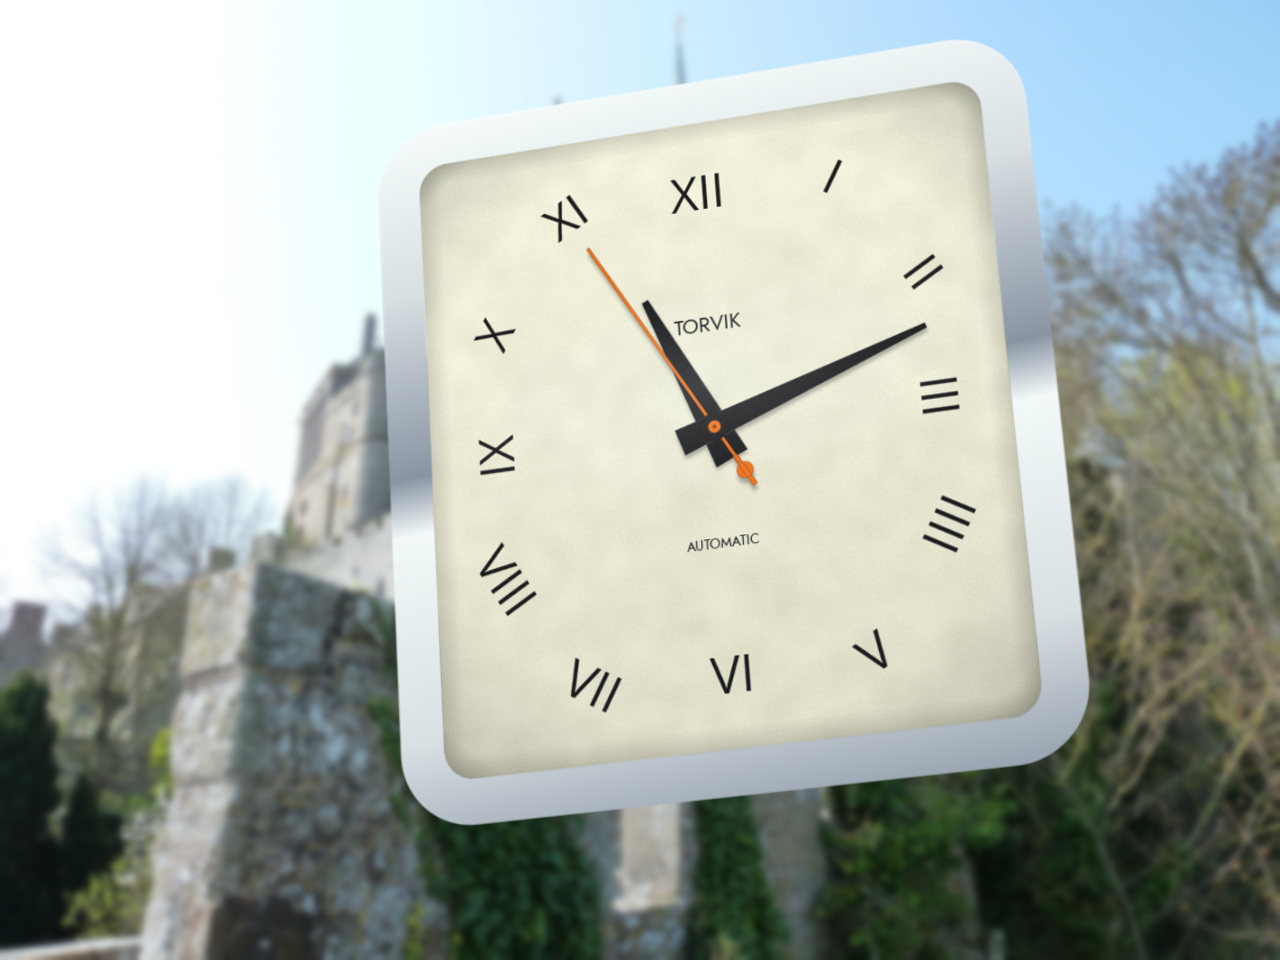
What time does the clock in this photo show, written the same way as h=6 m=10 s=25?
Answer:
h=11 m=11 s=55
